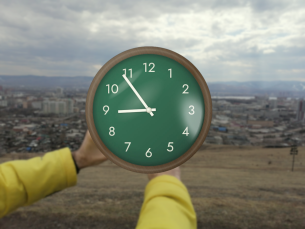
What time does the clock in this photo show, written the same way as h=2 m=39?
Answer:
h=8 m=54
